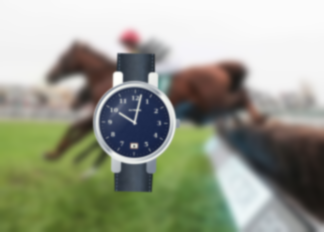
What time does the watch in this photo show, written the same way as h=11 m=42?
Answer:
h=10 m=2
